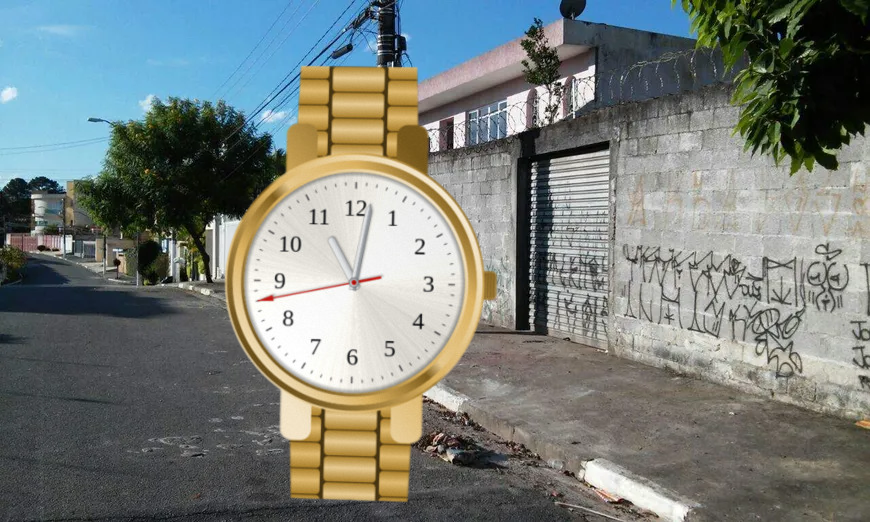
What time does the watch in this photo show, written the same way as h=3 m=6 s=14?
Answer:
h=11 m=1 s=43
